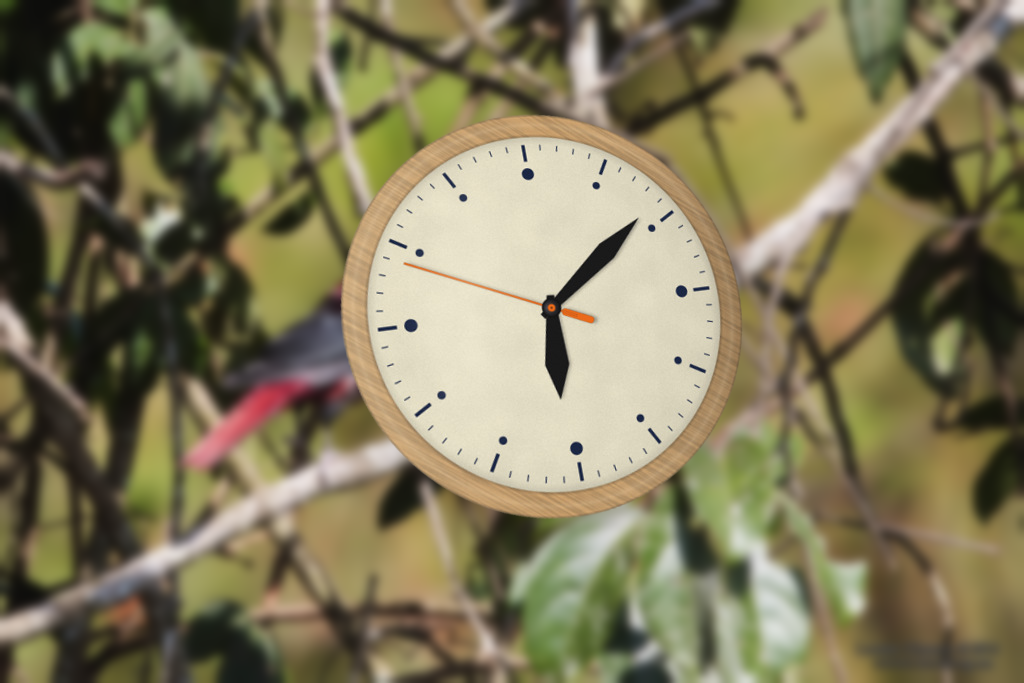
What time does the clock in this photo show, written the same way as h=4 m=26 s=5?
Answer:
h=6 m=8 s=49
